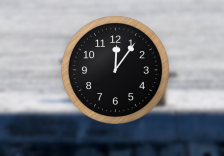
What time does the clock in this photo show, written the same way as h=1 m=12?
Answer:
h=12 m=6
